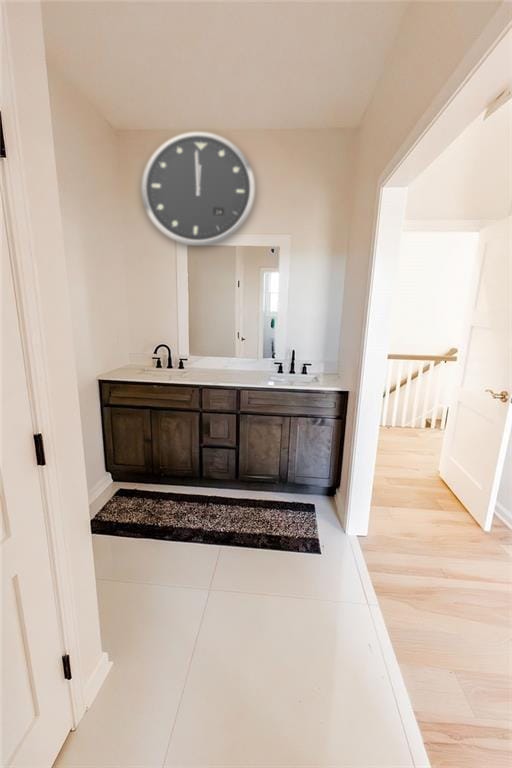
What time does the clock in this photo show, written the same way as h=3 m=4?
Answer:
h=11 m=59
